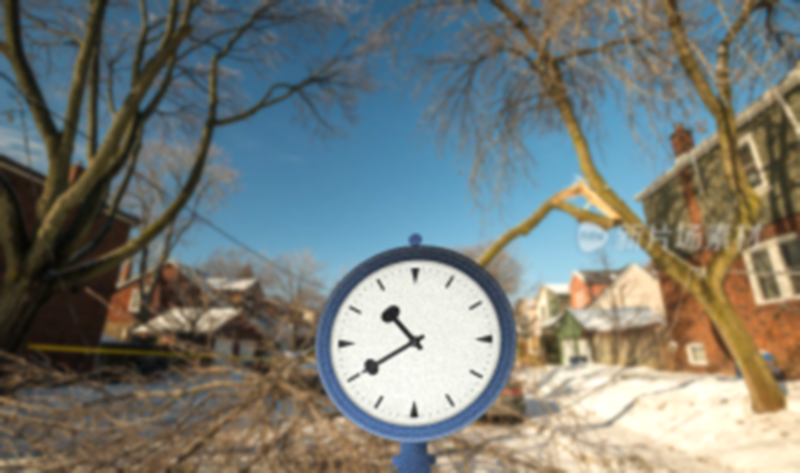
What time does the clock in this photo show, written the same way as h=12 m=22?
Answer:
h=10 m=40
